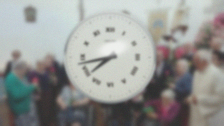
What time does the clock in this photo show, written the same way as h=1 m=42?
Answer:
h=7 m=43
